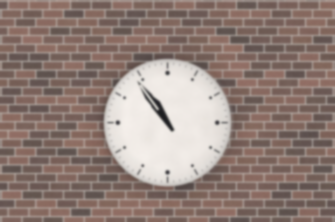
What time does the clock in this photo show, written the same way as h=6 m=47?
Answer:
h=10 m=54
